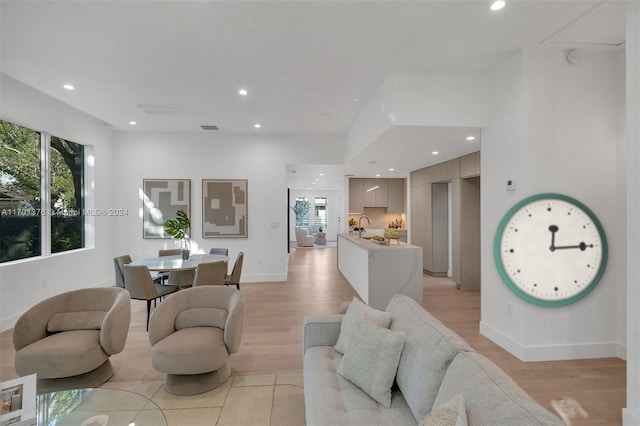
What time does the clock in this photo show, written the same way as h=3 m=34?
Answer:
h=12 m=15
